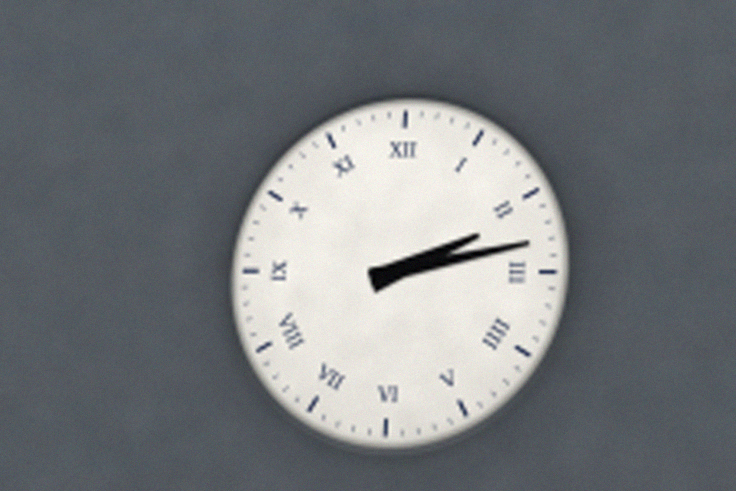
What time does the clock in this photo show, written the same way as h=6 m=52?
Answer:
h=2 m=13
